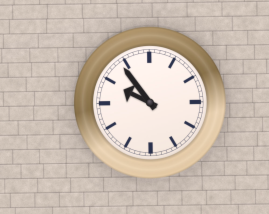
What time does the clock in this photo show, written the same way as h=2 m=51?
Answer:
h=9 m=54
